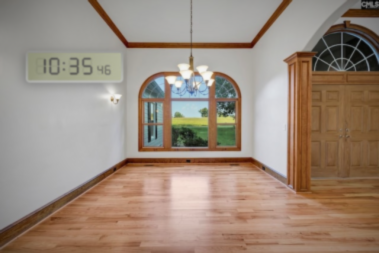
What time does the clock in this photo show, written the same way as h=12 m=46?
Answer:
h=10 m=35
